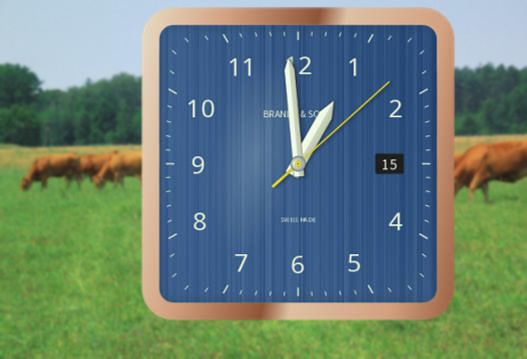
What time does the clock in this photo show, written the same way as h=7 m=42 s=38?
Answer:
h=12 m=59 s=8
